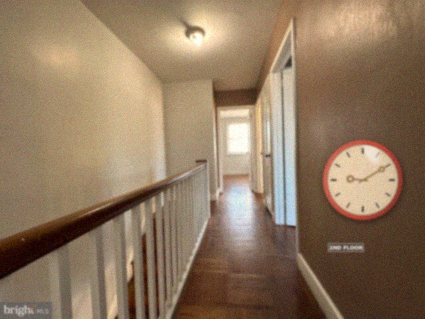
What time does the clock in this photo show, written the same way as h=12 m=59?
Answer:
h=9 m=10
